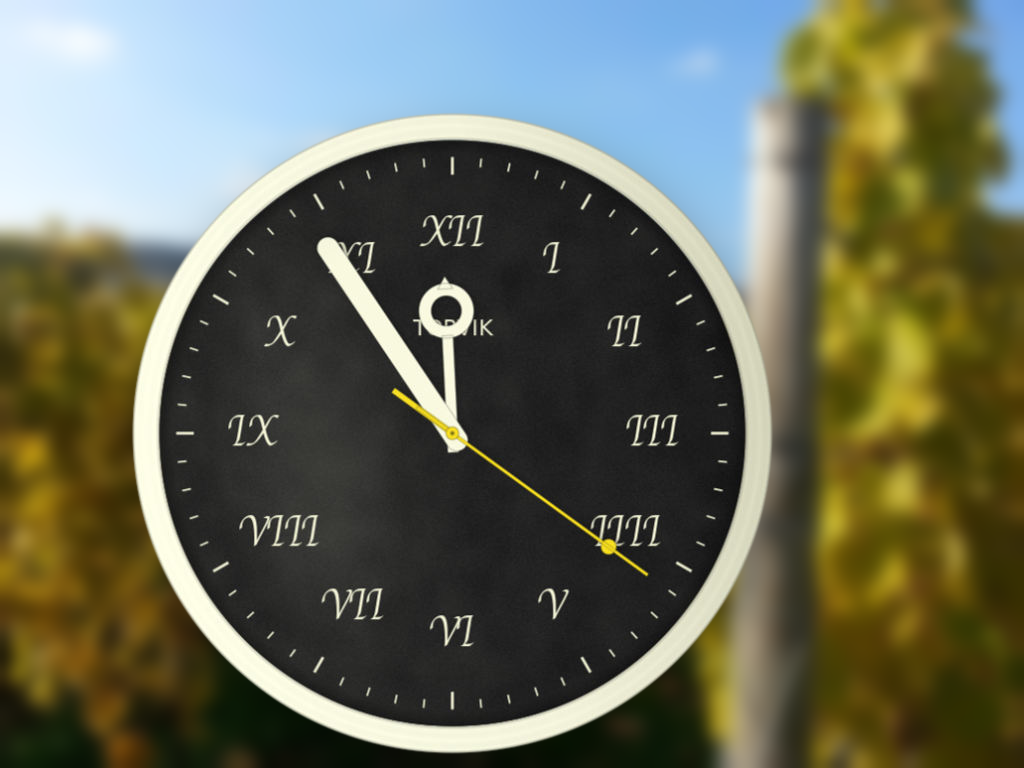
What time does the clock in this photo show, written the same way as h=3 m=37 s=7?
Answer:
h=11 m=54 s=21
